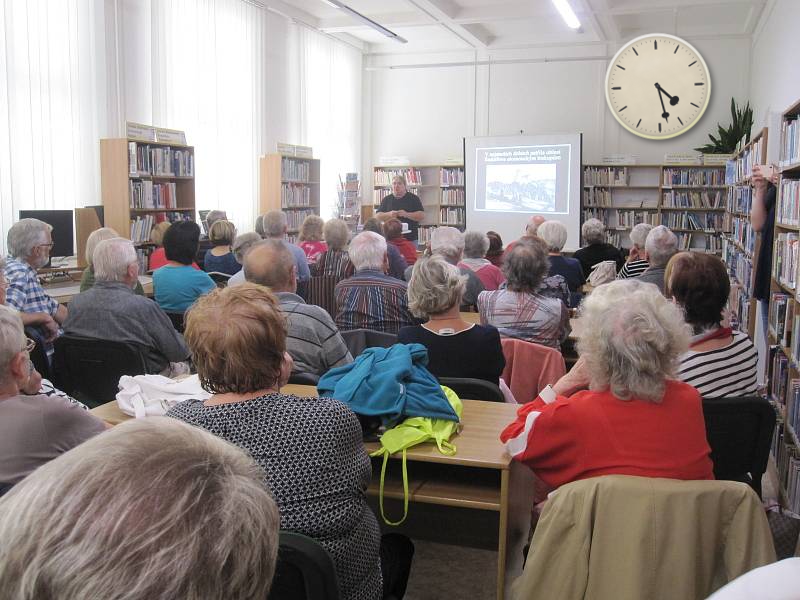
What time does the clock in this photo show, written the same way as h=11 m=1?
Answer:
h=4 m=28
